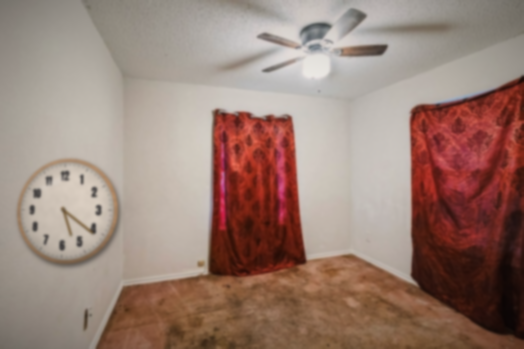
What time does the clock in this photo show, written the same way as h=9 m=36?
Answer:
h=5 m=21
